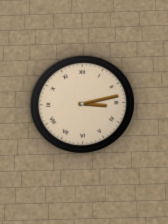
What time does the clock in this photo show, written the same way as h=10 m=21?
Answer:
h=3 m=13
